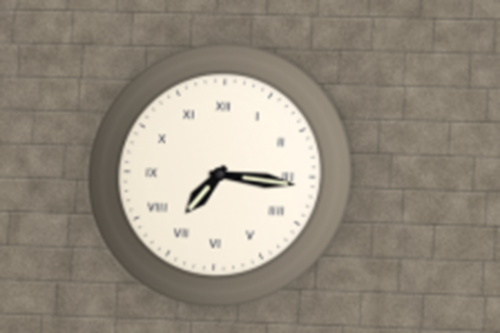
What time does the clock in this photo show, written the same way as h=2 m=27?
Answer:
h=7 m=16
